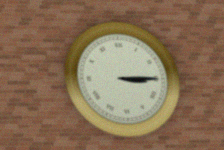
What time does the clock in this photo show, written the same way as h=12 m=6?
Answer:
h=3 m=15
